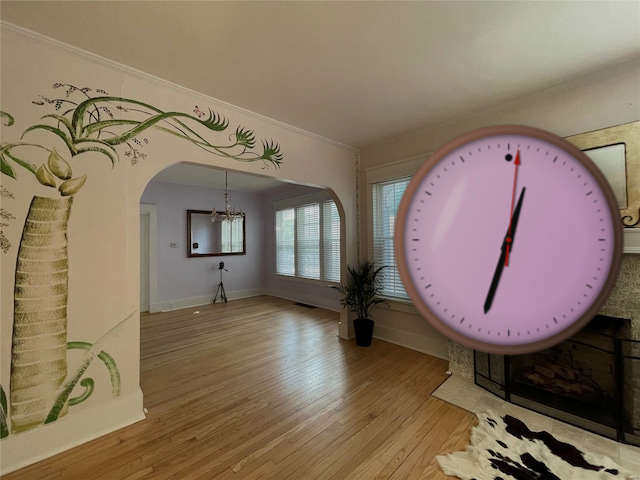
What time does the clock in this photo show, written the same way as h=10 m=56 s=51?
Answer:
h=12 m=33 s=1
